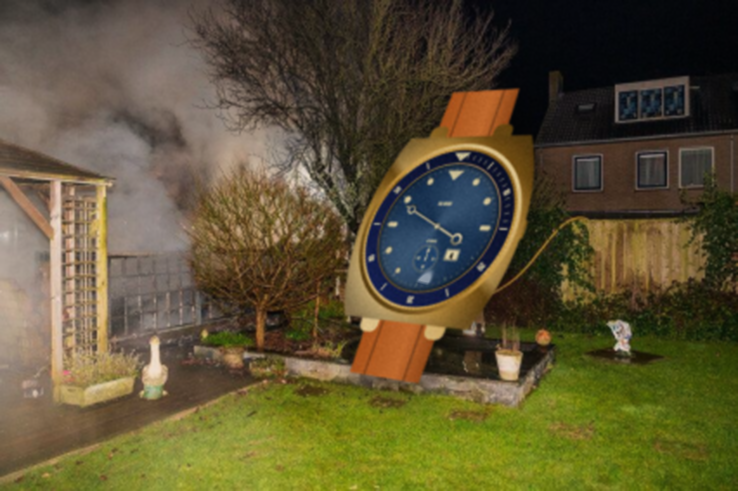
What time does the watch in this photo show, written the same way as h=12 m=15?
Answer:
h=3 m=49
